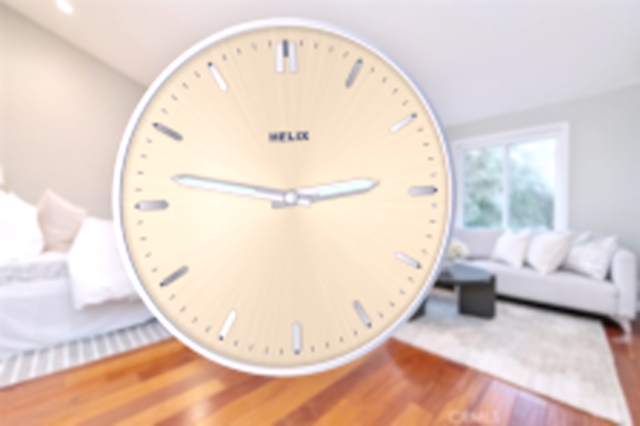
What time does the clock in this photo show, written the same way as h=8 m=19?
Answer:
h=2 m=47
